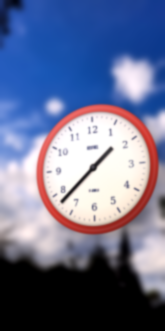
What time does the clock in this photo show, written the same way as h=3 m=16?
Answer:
h=1 m=38
